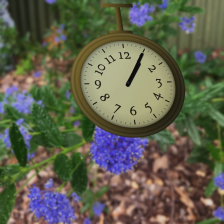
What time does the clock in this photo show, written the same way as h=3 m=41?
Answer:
h=1 m=5
